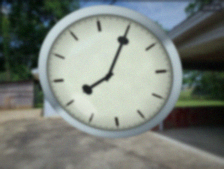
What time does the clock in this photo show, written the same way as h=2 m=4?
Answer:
h=8 m=5
